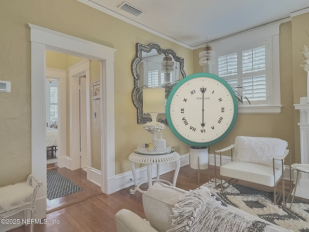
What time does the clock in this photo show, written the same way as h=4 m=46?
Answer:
h=6 m=0
